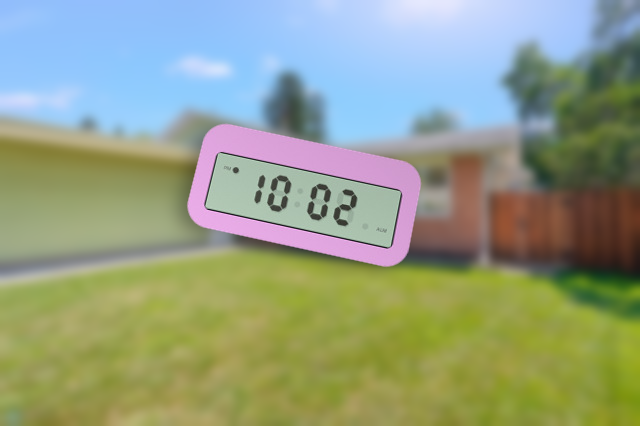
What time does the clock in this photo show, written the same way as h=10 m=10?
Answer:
h=10 m=2
